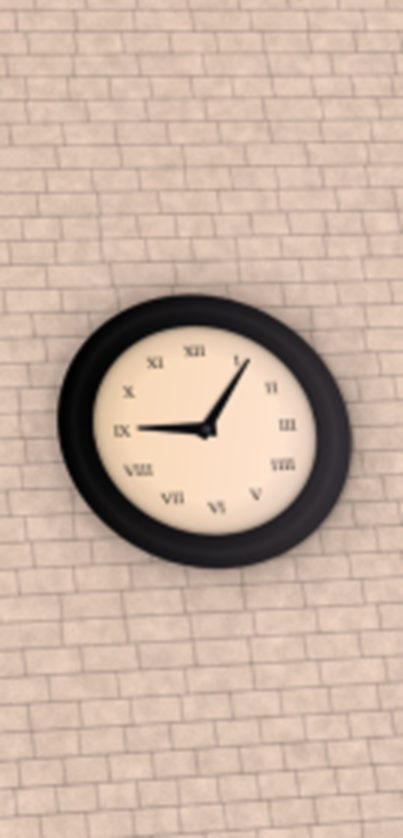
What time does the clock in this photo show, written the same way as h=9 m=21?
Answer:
h=9 m=6
